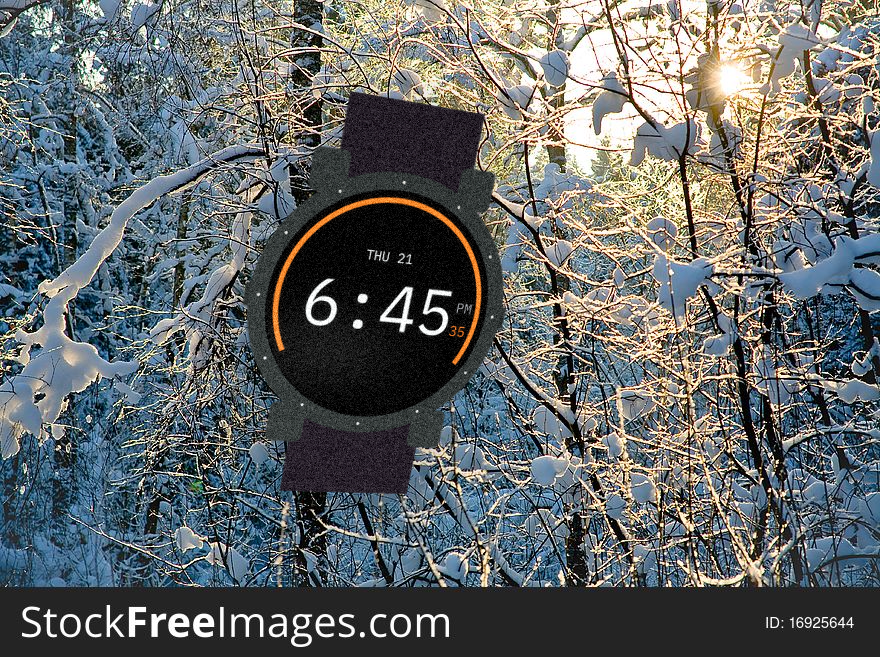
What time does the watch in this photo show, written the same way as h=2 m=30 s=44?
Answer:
h=6 m=45 s=35
